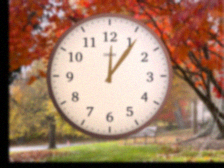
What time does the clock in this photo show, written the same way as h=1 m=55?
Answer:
h=12 m=6
